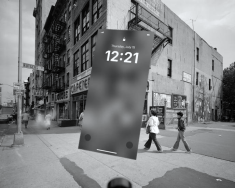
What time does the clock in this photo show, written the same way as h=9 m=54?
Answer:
h=12 m=21
